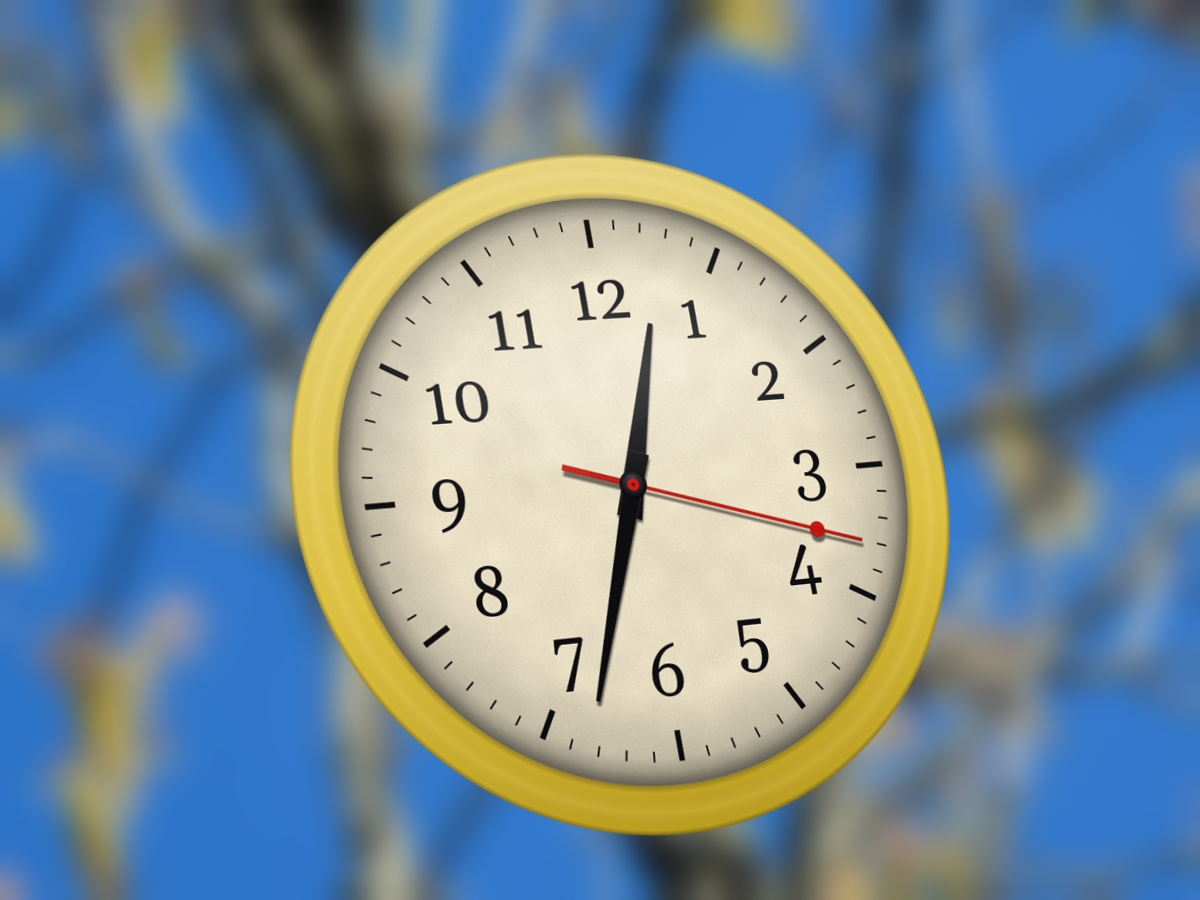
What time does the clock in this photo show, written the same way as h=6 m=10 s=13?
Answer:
h=12 m=33 s=18
